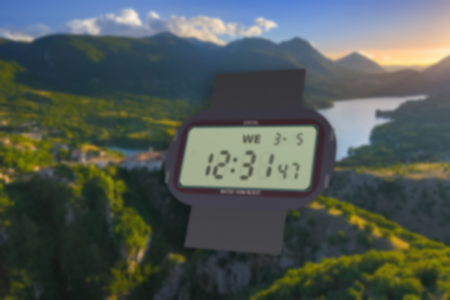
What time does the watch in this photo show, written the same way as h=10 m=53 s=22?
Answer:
h=12 m=31 s=47
